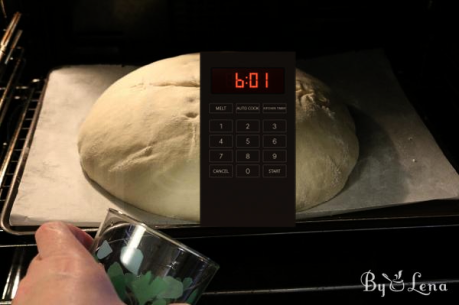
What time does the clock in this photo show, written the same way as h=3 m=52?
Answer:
h=6 m=1
